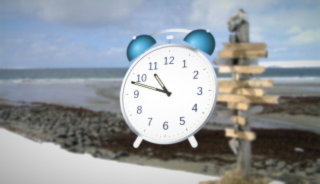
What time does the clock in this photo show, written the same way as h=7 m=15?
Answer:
h=10 m=48
